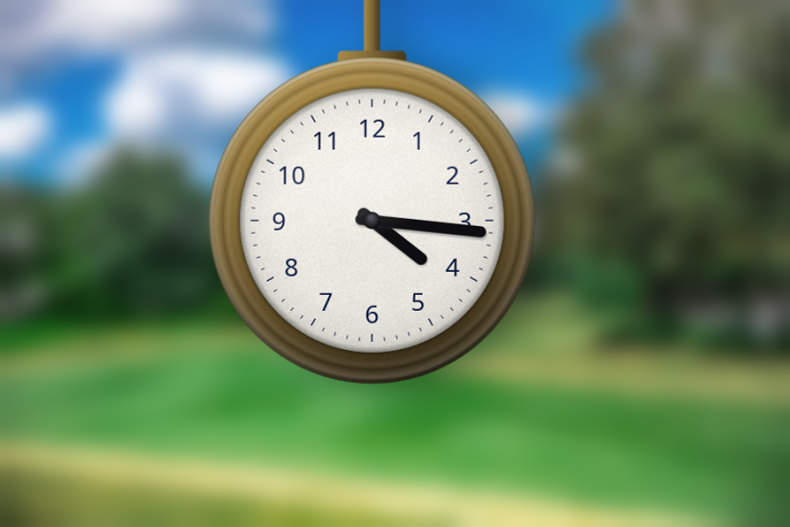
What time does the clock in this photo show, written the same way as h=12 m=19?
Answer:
h=4 m=16
